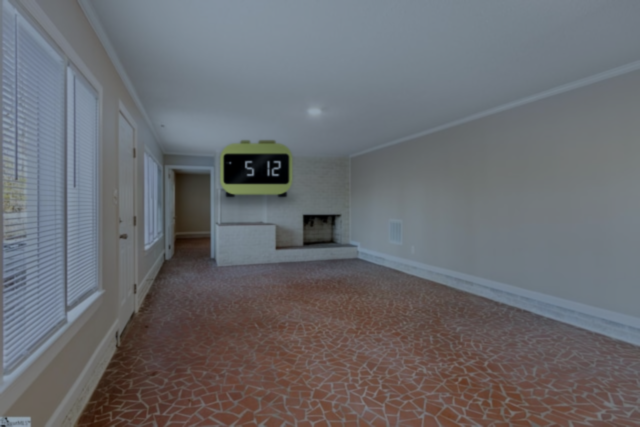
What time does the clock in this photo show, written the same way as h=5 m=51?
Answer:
h=5 m=12
